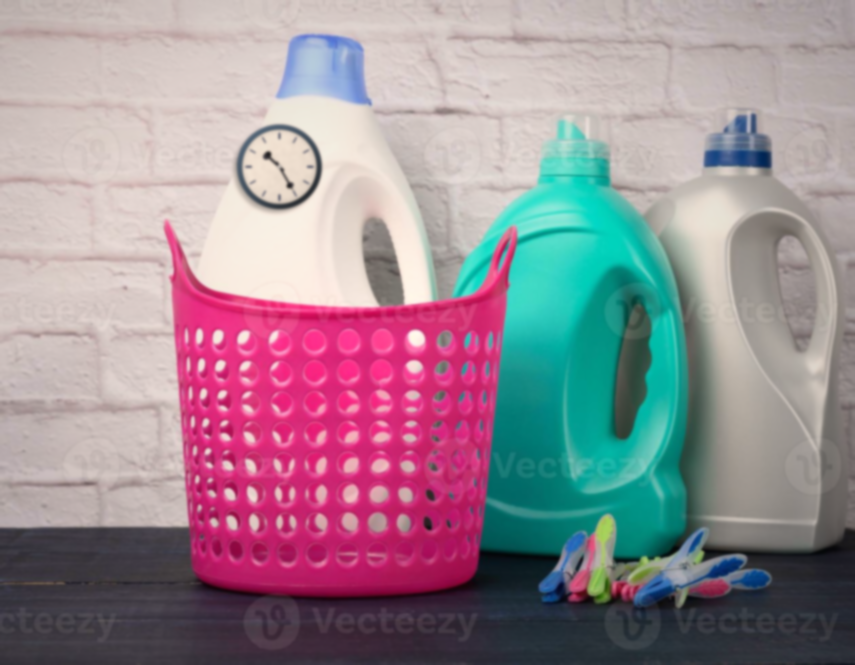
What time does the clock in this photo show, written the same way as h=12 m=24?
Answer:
h=10 m=25
